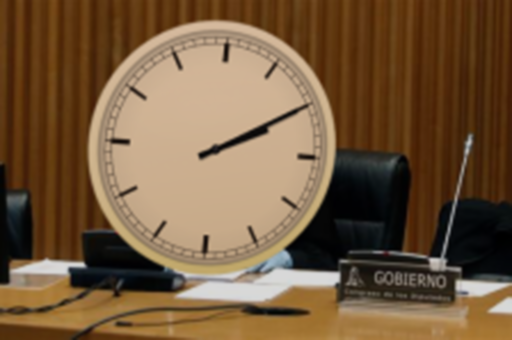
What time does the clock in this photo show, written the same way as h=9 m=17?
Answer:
h=2 m=10
